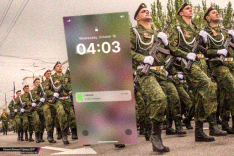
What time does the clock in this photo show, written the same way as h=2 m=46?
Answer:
h=4 m=3
